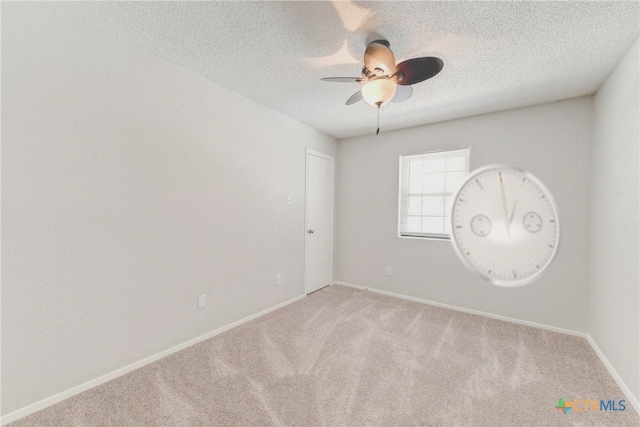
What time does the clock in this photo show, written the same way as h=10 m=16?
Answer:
h=1 m=0
